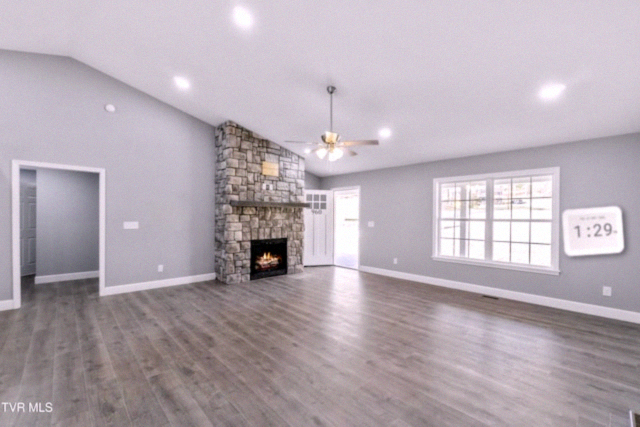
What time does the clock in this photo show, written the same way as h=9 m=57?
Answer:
h=1 m=29
